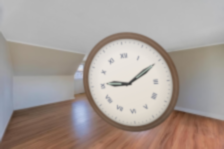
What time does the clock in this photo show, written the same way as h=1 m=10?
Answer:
h=9 m=10
